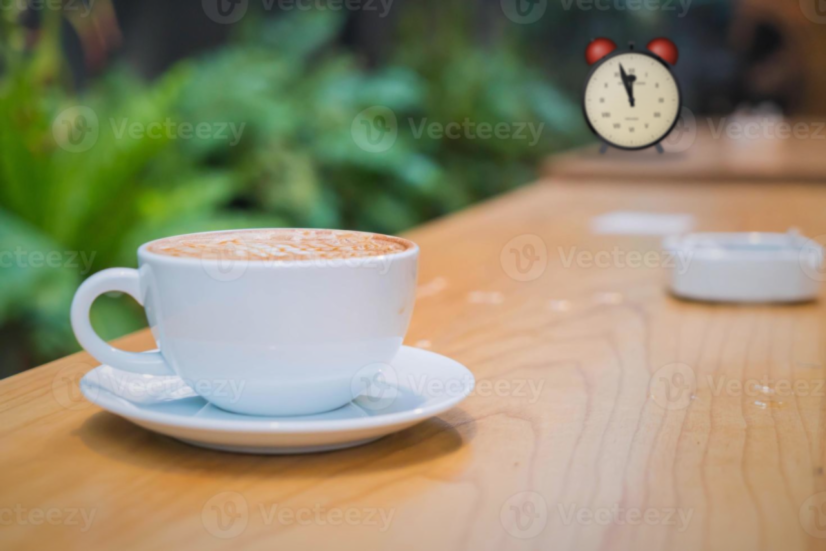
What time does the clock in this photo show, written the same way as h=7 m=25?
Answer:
h=11 m=57
